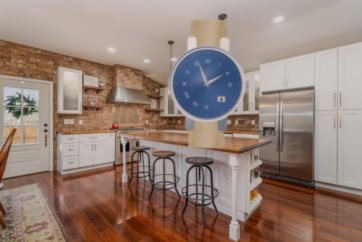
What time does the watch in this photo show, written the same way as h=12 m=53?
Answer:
h=1 m=56
